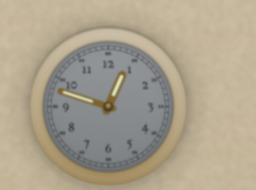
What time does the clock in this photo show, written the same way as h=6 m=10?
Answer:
h=12 m=48
